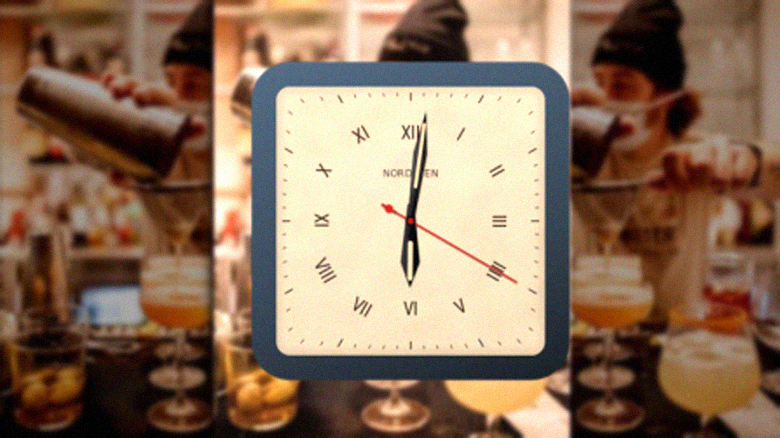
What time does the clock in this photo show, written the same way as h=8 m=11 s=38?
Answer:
h=6 m=1 s=20
